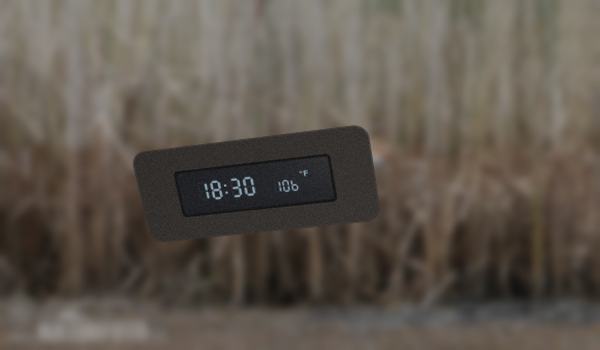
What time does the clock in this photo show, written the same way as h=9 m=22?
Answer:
h=18 m=30
